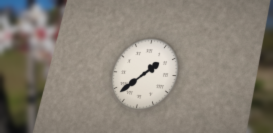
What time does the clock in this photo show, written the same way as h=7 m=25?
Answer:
h=1 m=38
